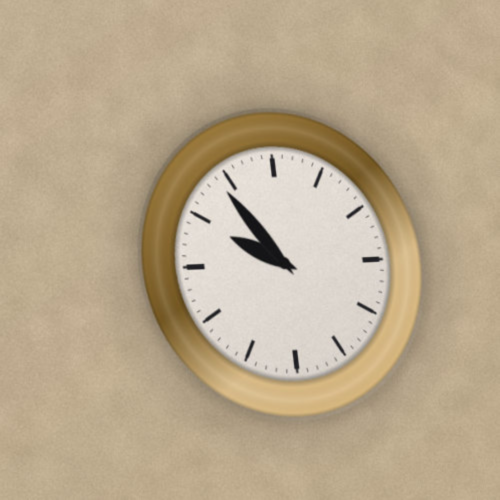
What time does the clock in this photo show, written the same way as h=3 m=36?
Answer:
h=9 m=54
